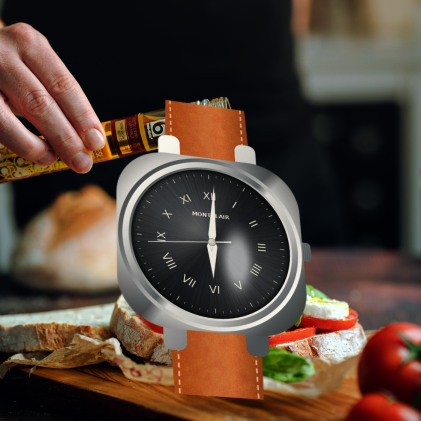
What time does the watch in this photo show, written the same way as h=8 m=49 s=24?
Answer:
h=6 m=0 s=44
